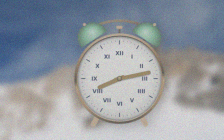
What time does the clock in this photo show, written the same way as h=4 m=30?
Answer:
h=8 m=13
